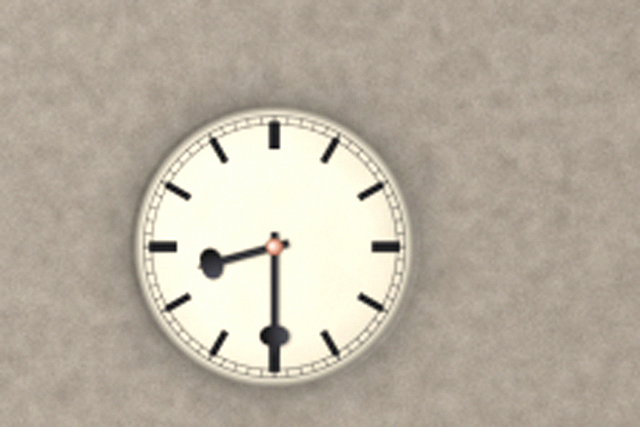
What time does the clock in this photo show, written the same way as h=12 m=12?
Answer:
h=8 m=30
